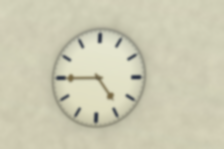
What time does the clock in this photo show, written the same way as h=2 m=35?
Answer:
h=4 m=45
